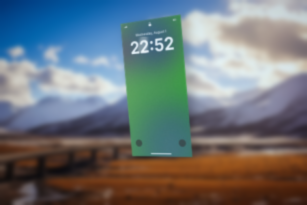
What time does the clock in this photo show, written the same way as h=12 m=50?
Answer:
h=22 m=52
